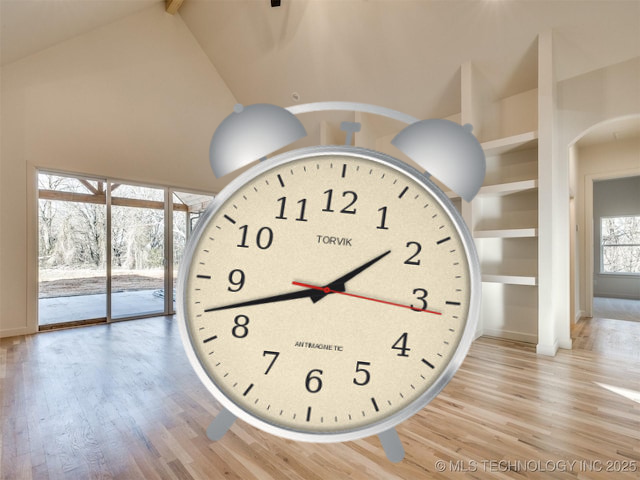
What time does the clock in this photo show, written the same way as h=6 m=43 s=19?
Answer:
h=1 m=42 s=16
